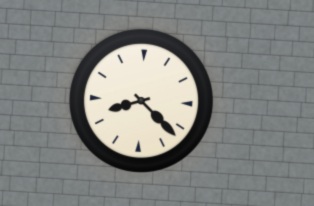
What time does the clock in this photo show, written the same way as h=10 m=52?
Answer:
h=8 m=22
